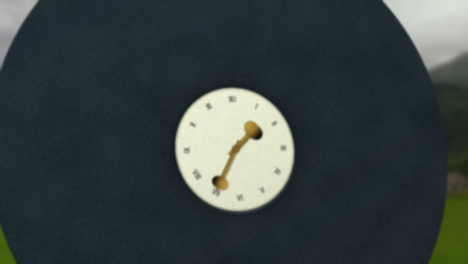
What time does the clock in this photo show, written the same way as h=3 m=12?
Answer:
h=1 m=35
